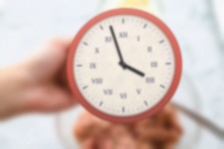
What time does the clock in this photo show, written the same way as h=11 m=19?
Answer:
h=3 m=57
